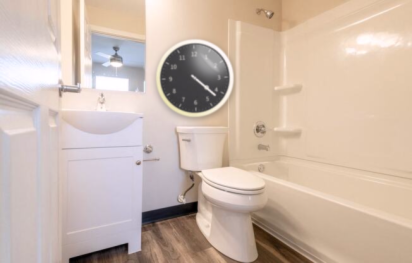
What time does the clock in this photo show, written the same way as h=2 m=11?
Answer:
h=4 m=22
